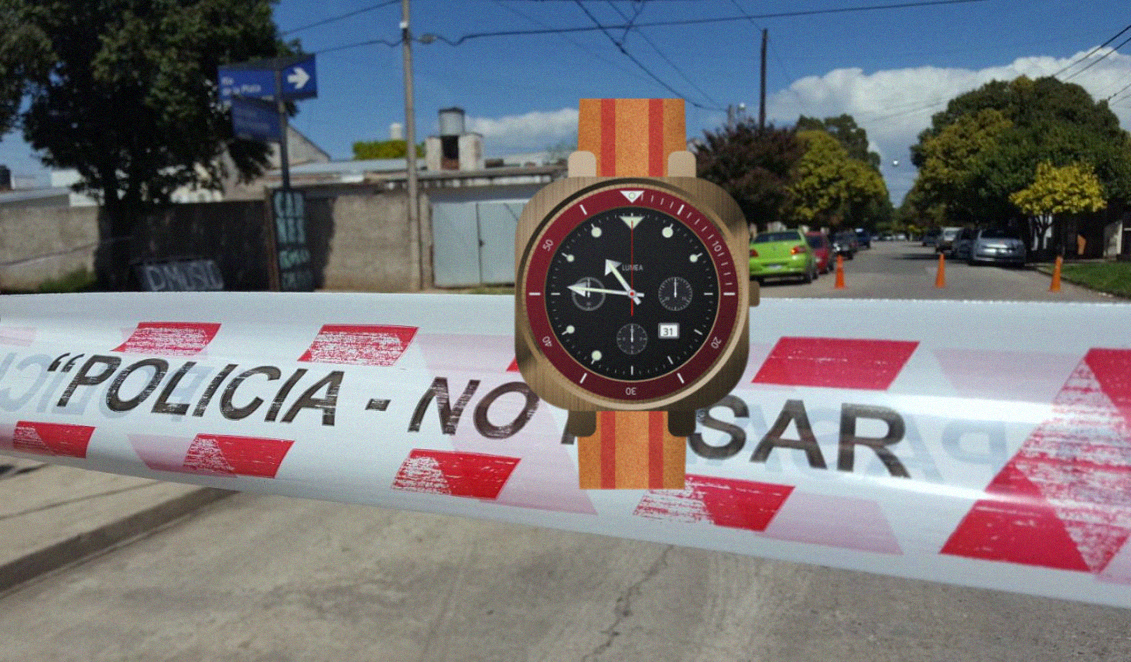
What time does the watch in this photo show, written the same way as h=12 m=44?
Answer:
h=10 m=46
